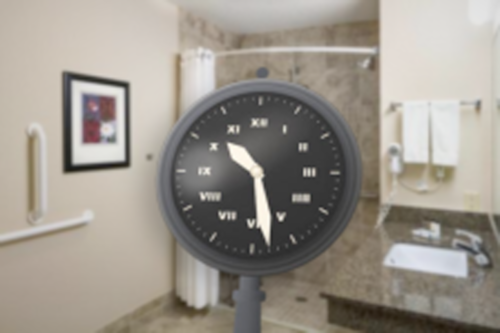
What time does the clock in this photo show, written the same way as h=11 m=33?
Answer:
h=10 m=28
